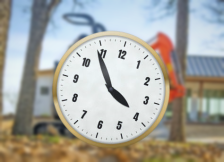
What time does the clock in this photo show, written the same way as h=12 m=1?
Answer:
h=3 m=54
